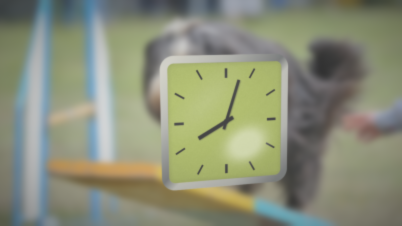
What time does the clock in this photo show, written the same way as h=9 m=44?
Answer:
h=8 m=3
